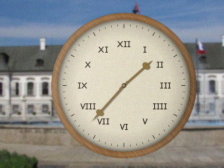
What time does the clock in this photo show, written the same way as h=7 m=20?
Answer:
h=1 m=37
